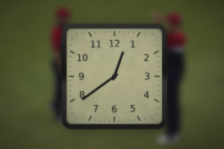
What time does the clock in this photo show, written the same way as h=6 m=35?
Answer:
h=12 m=39
